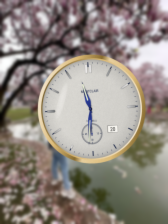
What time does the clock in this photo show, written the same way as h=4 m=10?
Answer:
h=11 m=31
